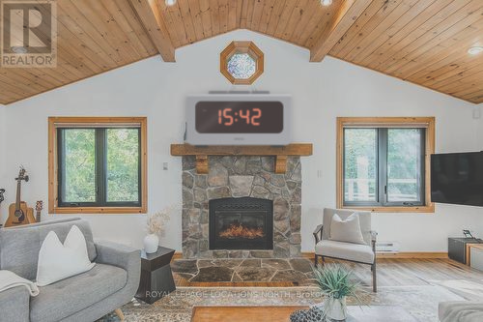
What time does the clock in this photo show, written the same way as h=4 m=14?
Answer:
h=15 m=42
